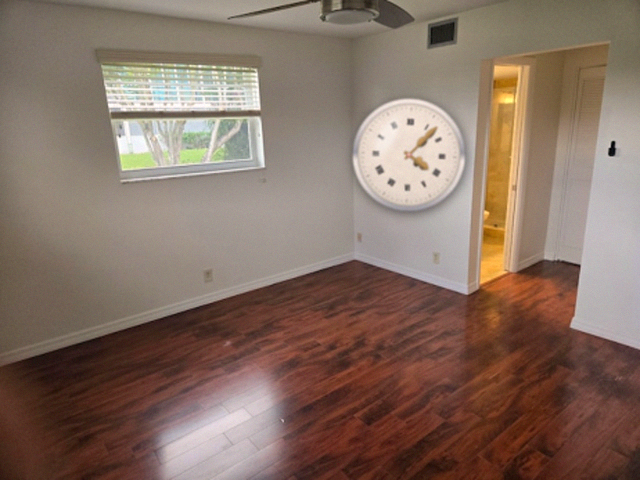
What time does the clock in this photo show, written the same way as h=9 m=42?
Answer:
h=4 m=7
